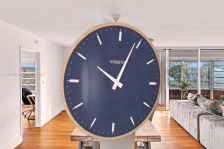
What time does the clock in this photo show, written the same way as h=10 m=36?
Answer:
h=10 m=4
